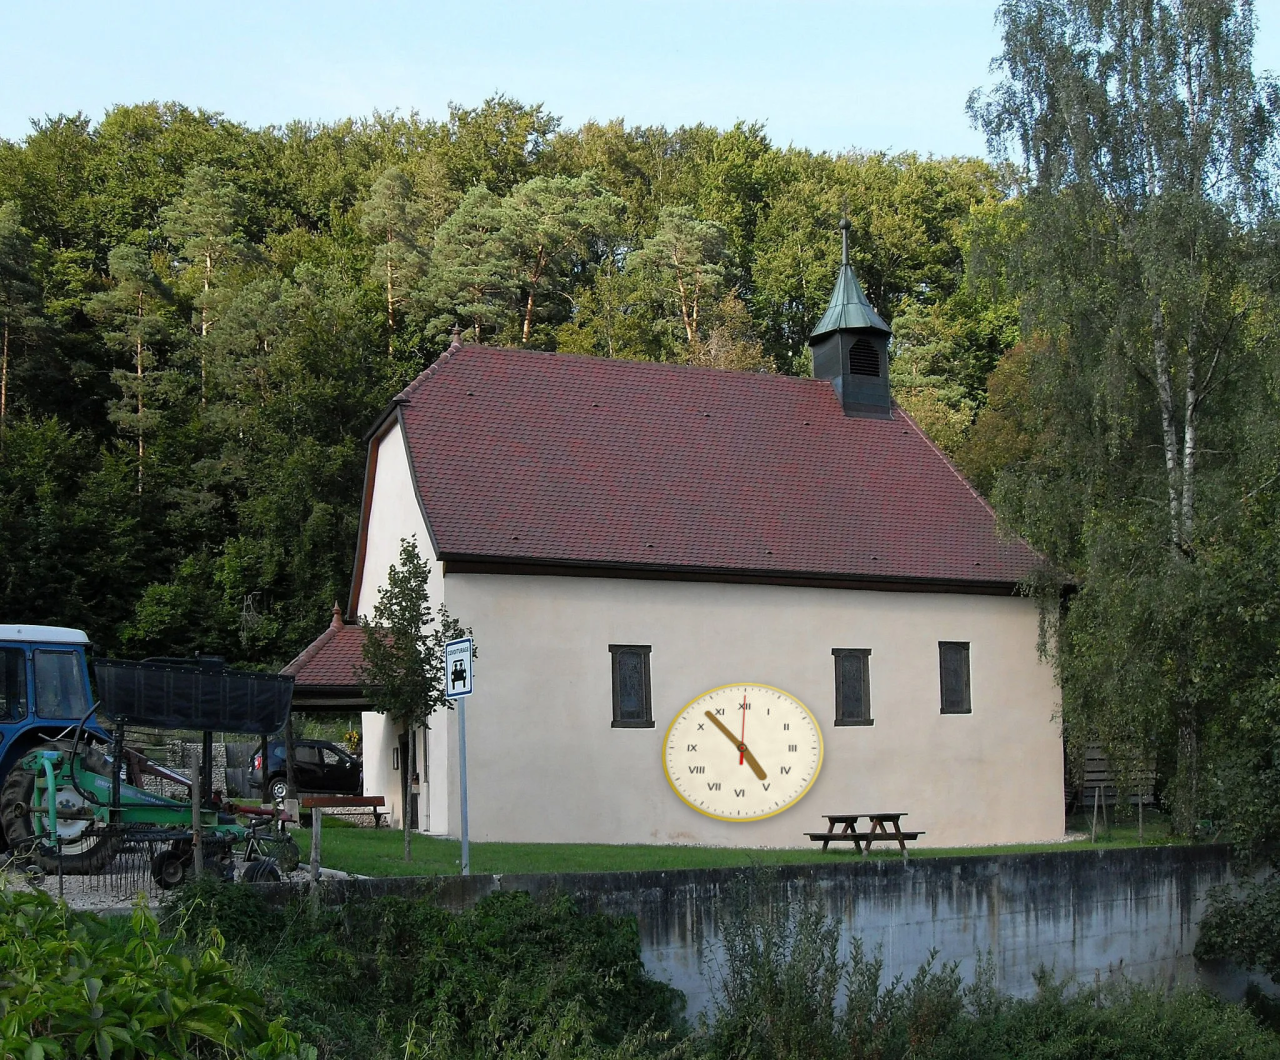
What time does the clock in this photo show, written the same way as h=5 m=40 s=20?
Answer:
h=4 m=53 s=0
